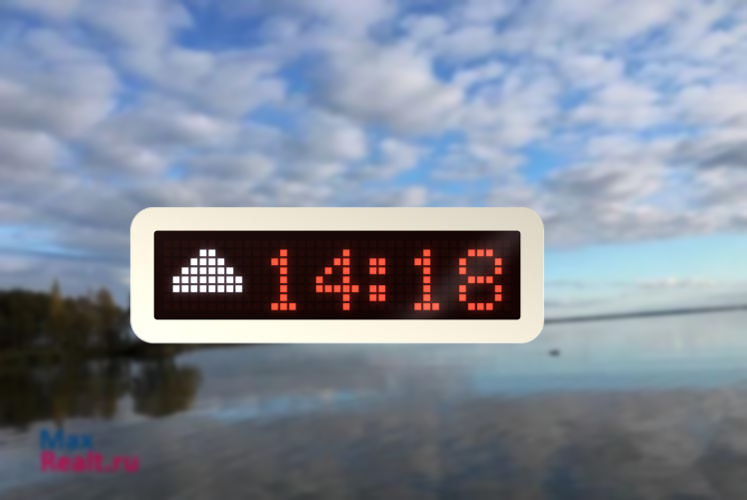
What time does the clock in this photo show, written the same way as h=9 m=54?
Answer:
h=14 m=18
